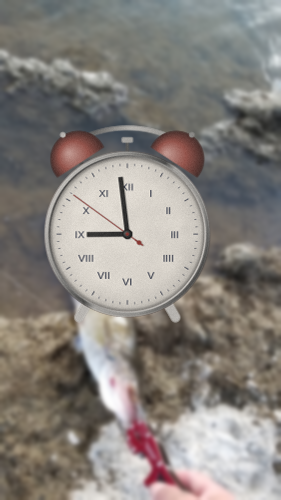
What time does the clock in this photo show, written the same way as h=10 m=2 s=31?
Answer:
h=8 m=58 s=51
